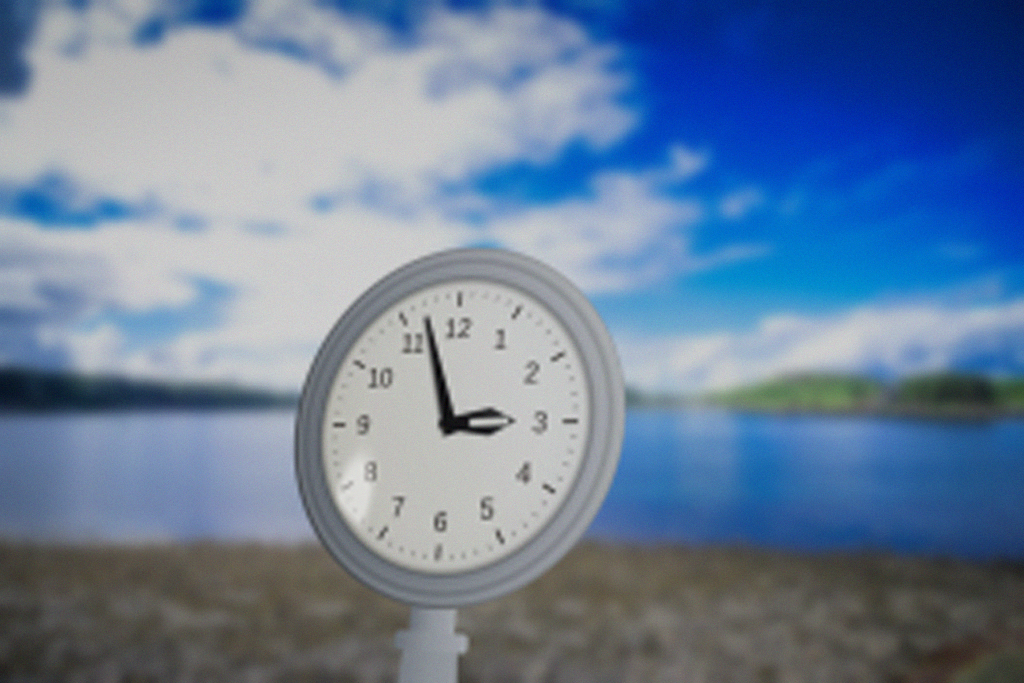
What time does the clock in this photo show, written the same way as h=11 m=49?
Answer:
h=2 m=57
